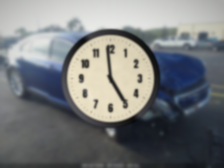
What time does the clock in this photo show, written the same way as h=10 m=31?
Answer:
h=4 m=59
